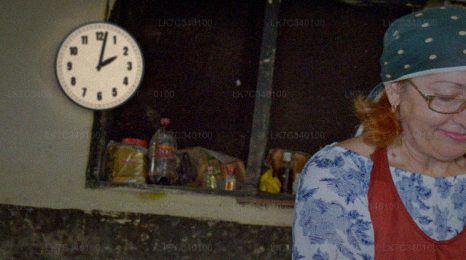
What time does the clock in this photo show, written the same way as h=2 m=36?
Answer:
h=2 m=2
